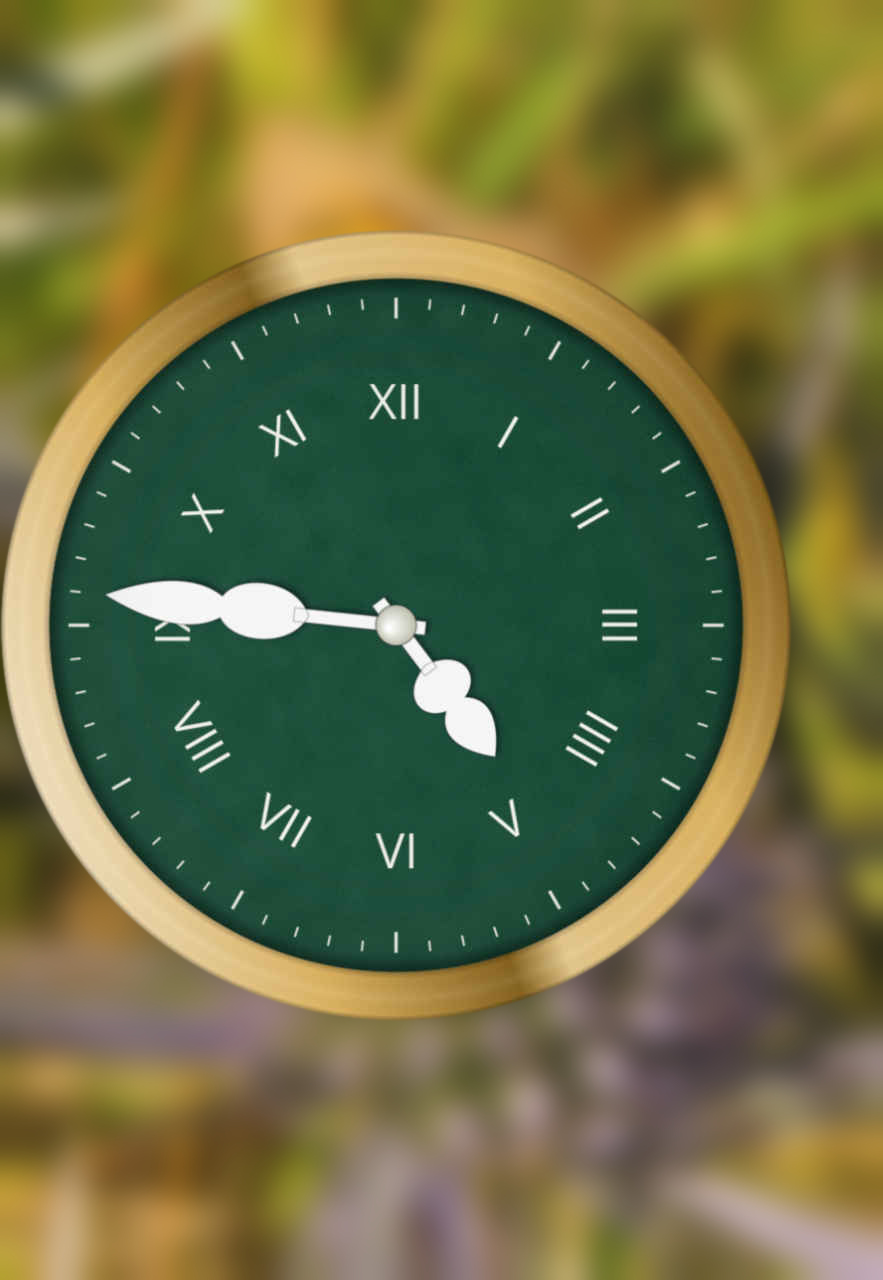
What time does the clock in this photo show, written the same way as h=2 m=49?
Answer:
h=4 m=46
